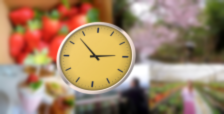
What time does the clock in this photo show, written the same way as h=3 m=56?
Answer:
h=2 m=53
